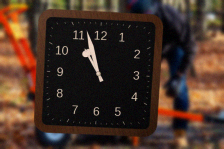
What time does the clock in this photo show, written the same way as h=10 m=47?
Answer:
h=10 m=57
